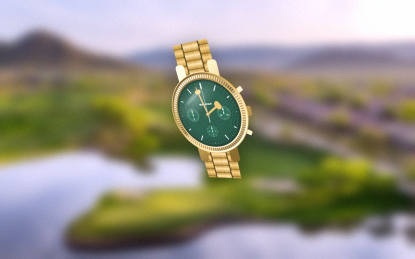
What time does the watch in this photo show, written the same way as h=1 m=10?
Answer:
h=1 m=58
